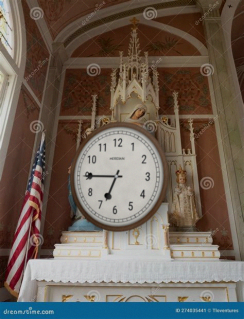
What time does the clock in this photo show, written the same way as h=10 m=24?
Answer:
h=6 m=45
